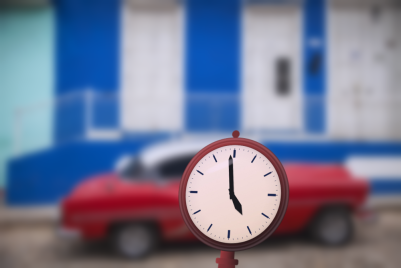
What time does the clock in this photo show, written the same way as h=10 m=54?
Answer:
h=4 m=59
